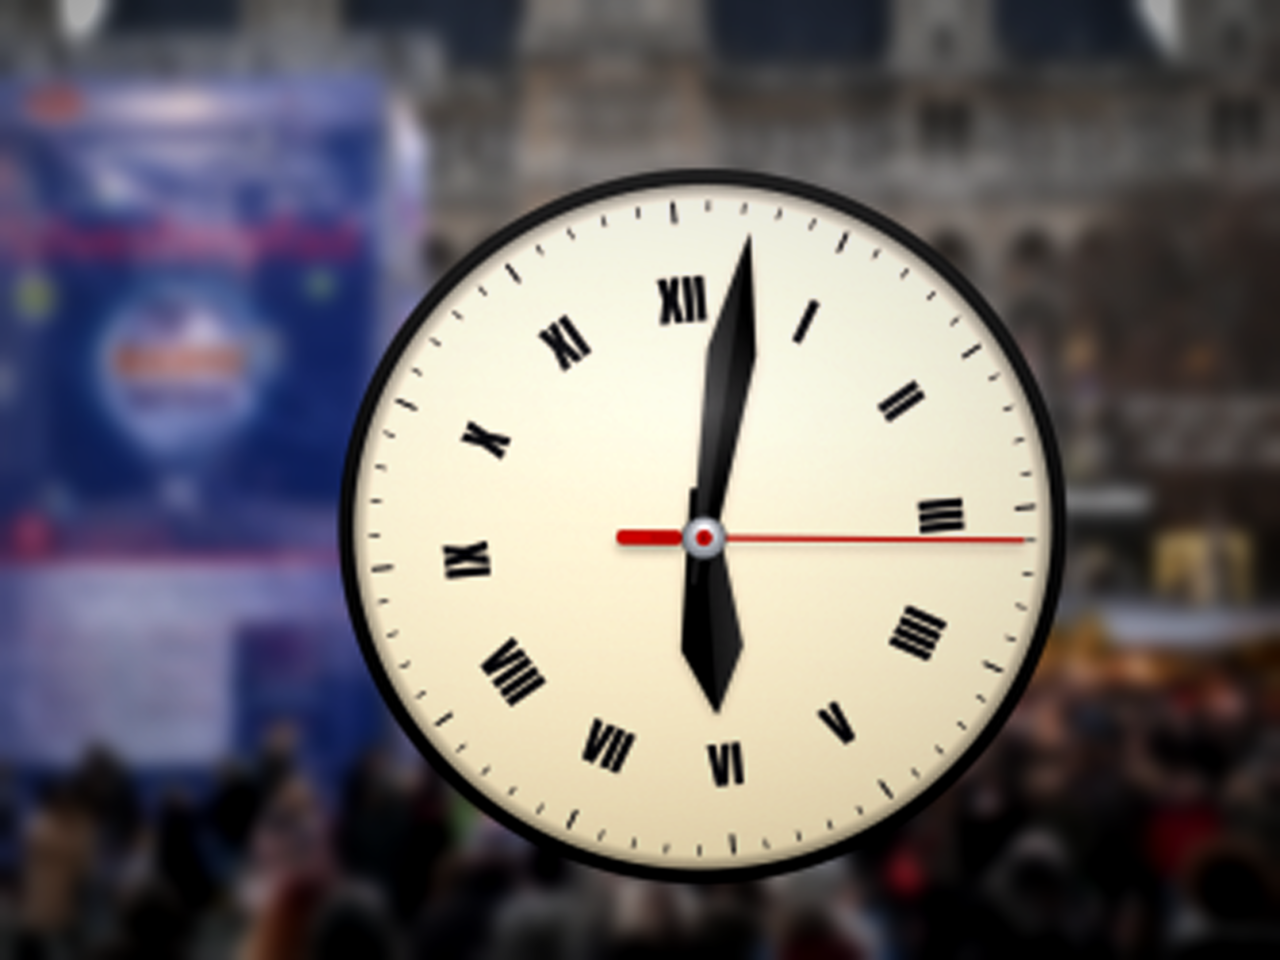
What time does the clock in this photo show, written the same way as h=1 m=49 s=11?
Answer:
h=6 m=2 s=16
